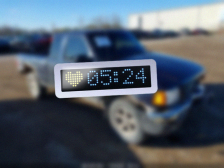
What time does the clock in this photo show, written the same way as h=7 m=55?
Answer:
h=5 m=24
